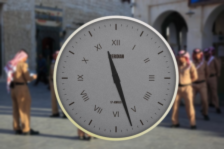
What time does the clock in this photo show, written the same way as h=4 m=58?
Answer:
h=11 m=27
